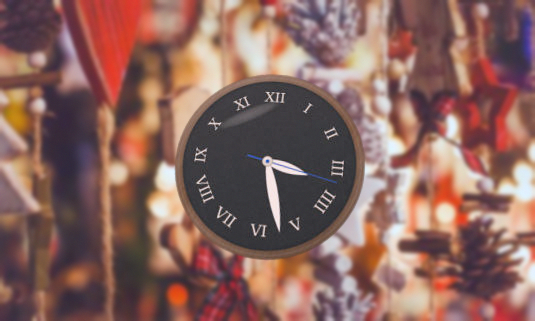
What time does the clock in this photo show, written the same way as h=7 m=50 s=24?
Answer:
h=3 m=27 s=17
